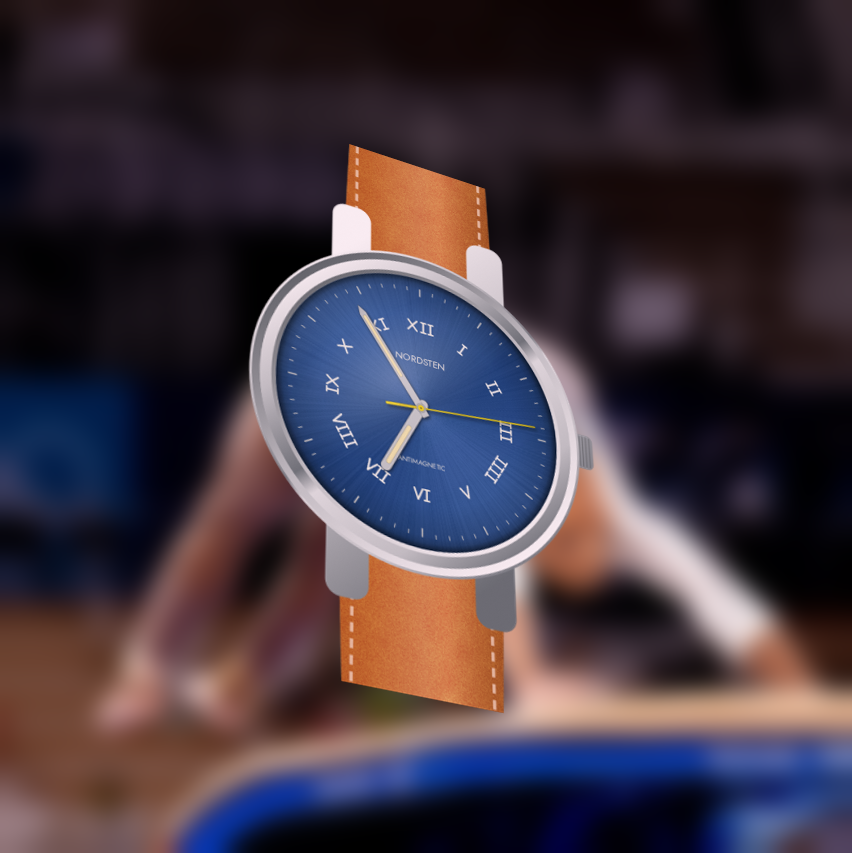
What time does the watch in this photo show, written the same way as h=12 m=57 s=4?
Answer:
h=6 m=54 s=14
